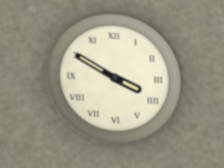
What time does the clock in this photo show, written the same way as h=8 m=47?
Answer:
h=3 m=50
